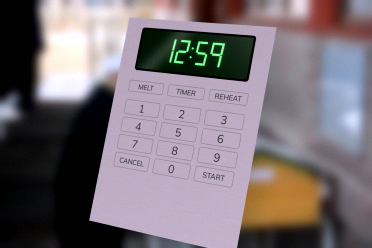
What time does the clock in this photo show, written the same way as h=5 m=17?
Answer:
h=12 m=59
